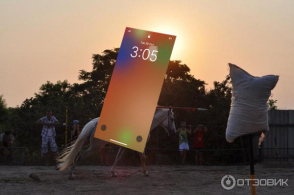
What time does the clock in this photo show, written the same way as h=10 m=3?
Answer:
h=3 m=5
